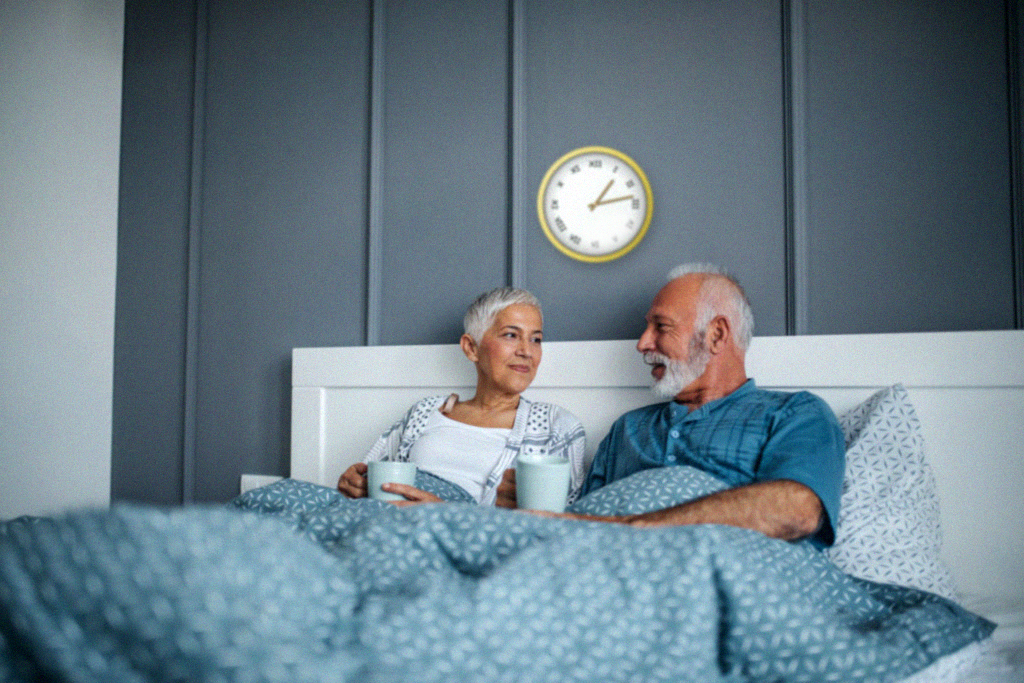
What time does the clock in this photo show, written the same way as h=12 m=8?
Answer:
h=1 m=13
